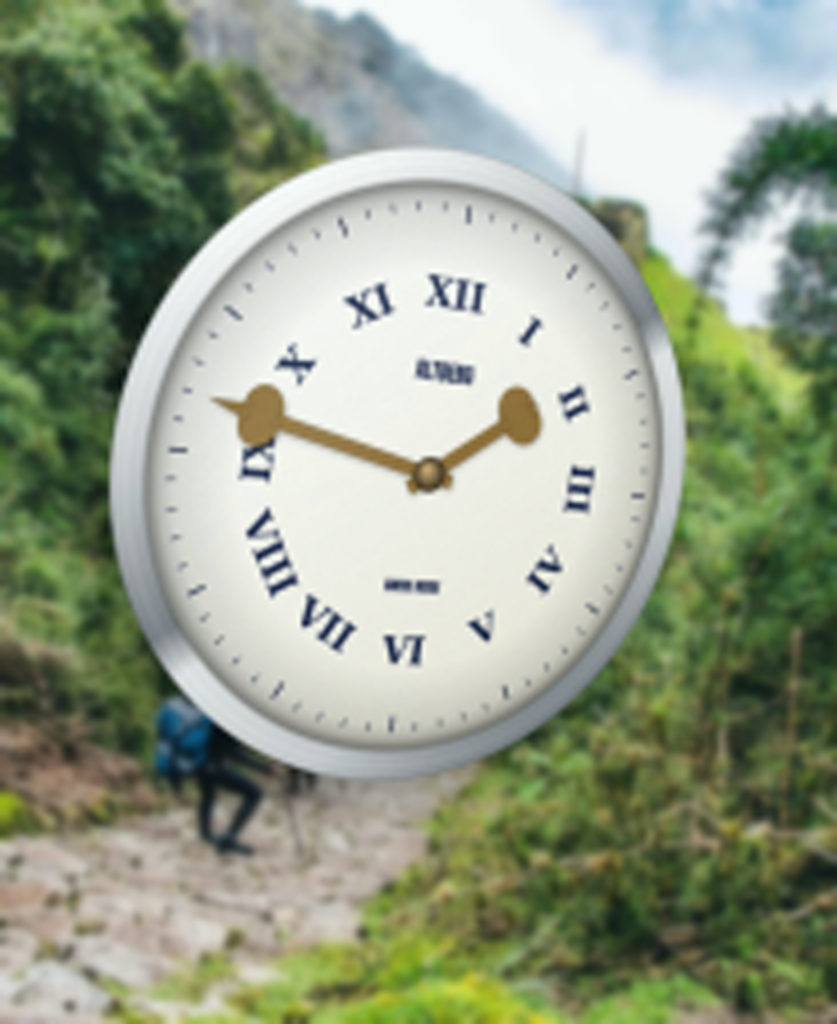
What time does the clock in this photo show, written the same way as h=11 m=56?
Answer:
h=1 m=47
